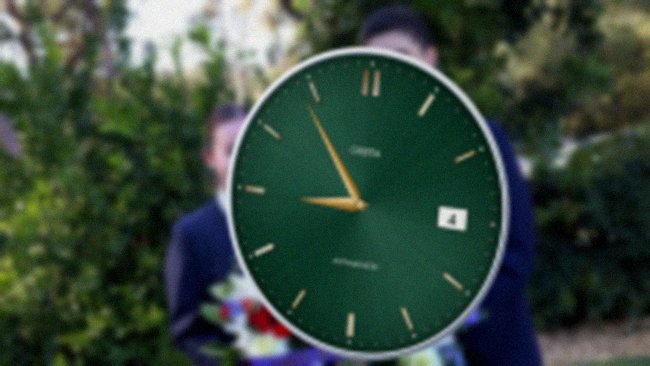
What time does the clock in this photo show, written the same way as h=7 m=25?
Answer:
h=8 m=54
